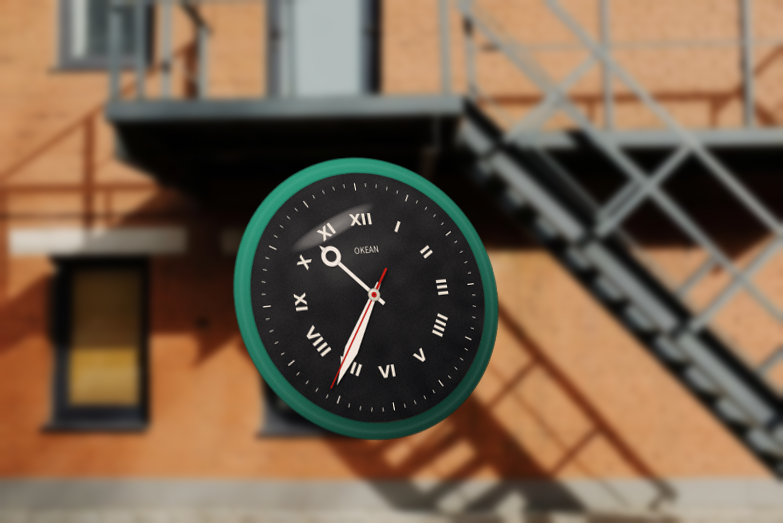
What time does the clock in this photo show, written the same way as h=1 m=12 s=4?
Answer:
h=10 m=35 s=36
